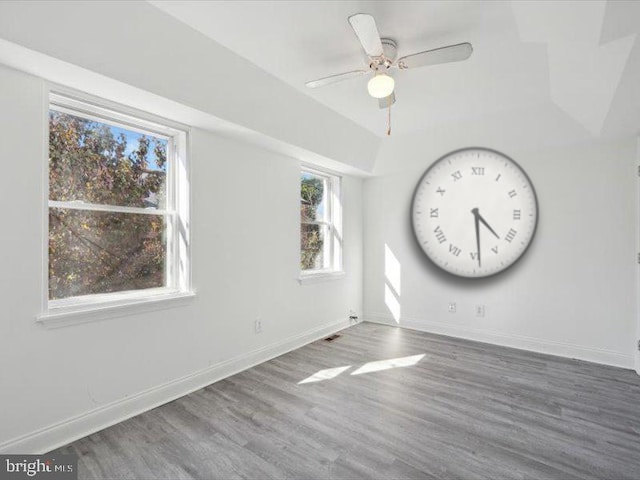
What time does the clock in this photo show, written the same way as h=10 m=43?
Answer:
h=4 m=29
